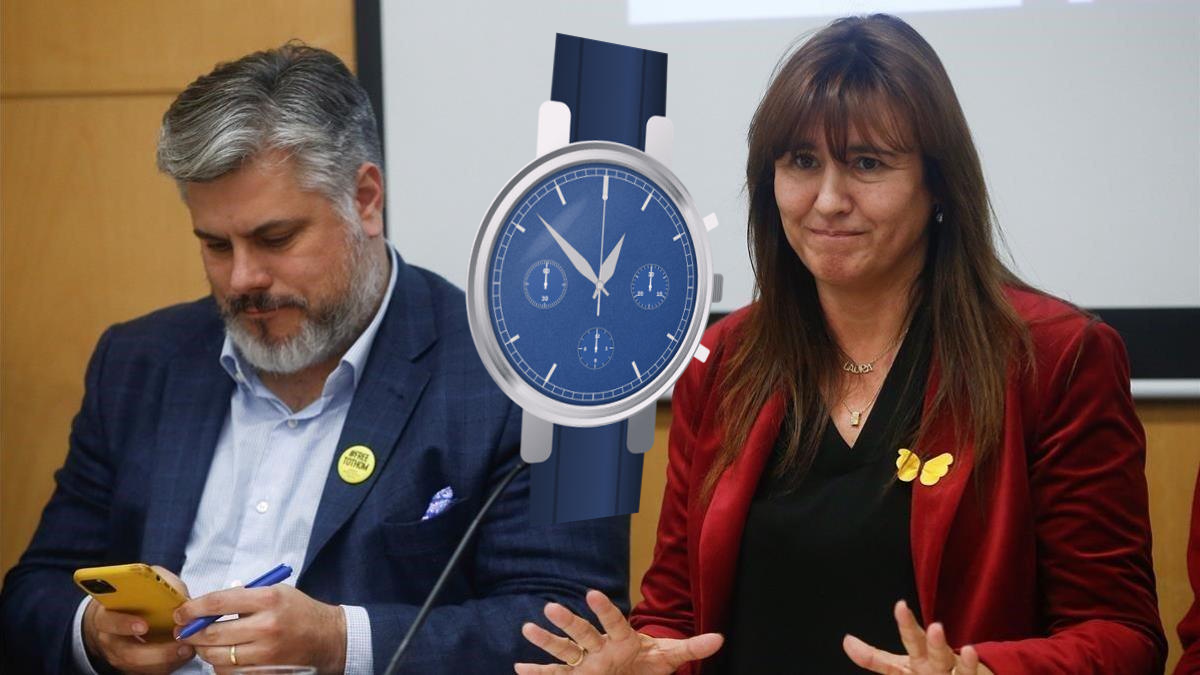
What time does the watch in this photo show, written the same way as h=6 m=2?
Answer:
h=12 m=52
